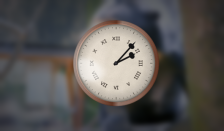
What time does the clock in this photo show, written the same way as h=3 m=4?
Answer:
h=2 m=7
